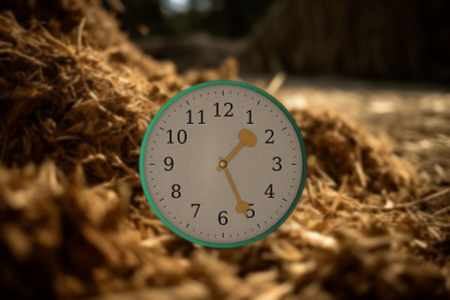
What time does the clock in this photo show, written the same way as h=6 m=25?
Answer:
h=1 m=26
